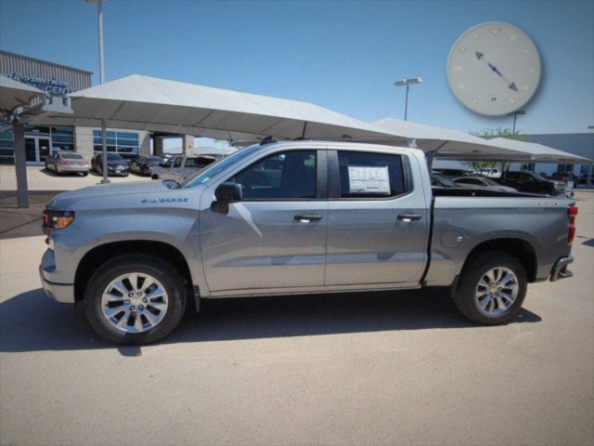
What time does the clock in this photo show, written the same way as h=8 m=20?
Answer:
h=10 m=22
